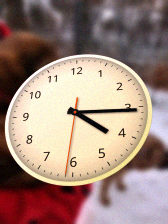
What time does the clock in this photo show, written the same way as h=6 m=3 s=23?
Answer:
h=4 m=15 s=31
